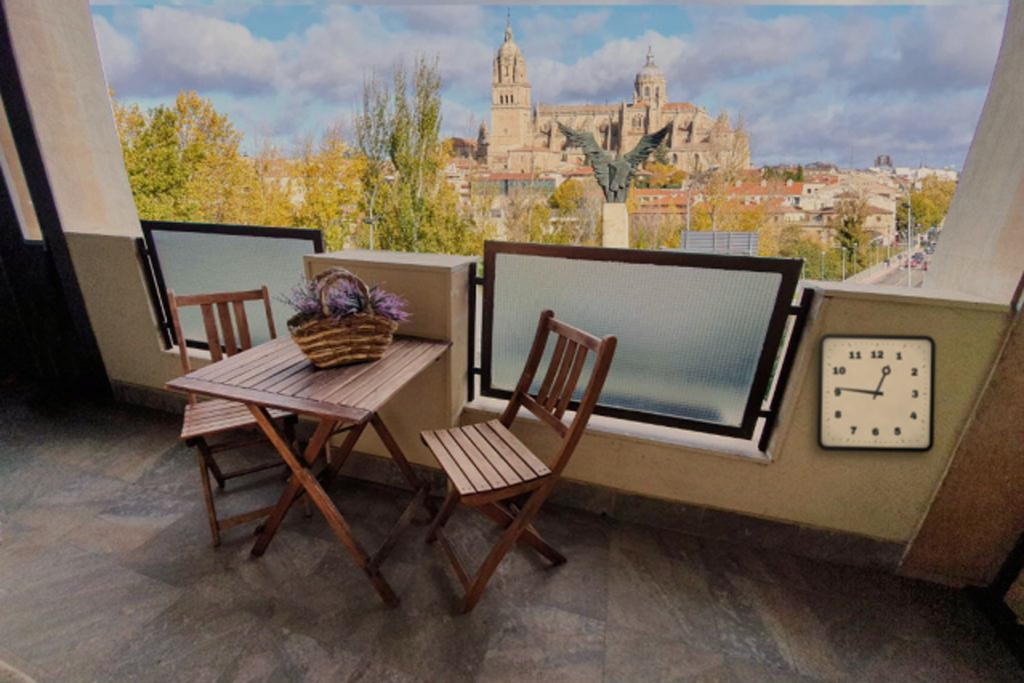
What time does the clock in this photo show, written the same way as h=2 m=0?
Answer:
h=12 m=46
